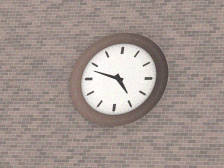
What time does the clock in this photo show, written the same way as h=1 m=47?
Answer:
h=4 m=48
